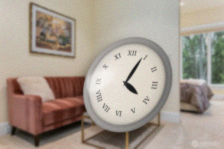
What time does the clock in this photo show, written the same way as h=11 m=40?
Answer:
h=4 m=4
